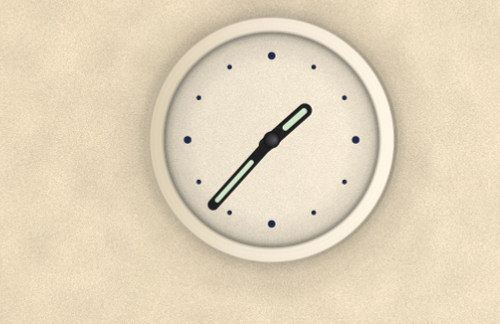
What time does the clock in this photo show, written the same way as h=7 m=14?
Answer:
h=1 m=37
